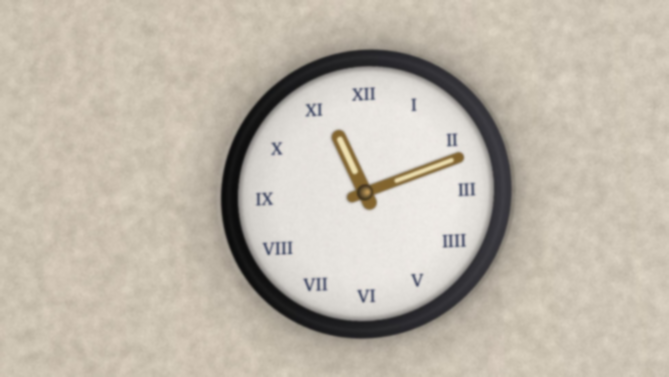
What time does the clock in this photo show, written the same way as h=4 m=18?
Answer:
h=11 m=12
